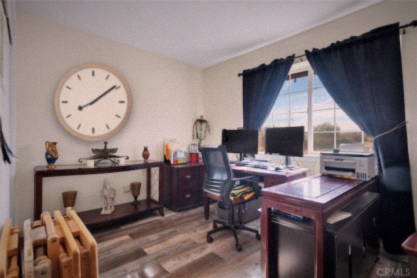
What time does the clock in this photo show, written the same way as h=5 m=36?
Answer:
h=8 m=9
